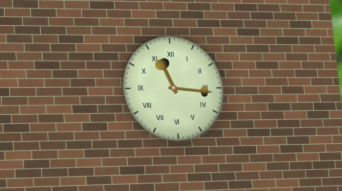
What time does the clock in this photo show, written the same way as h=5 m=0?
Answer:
h=11 m=16
